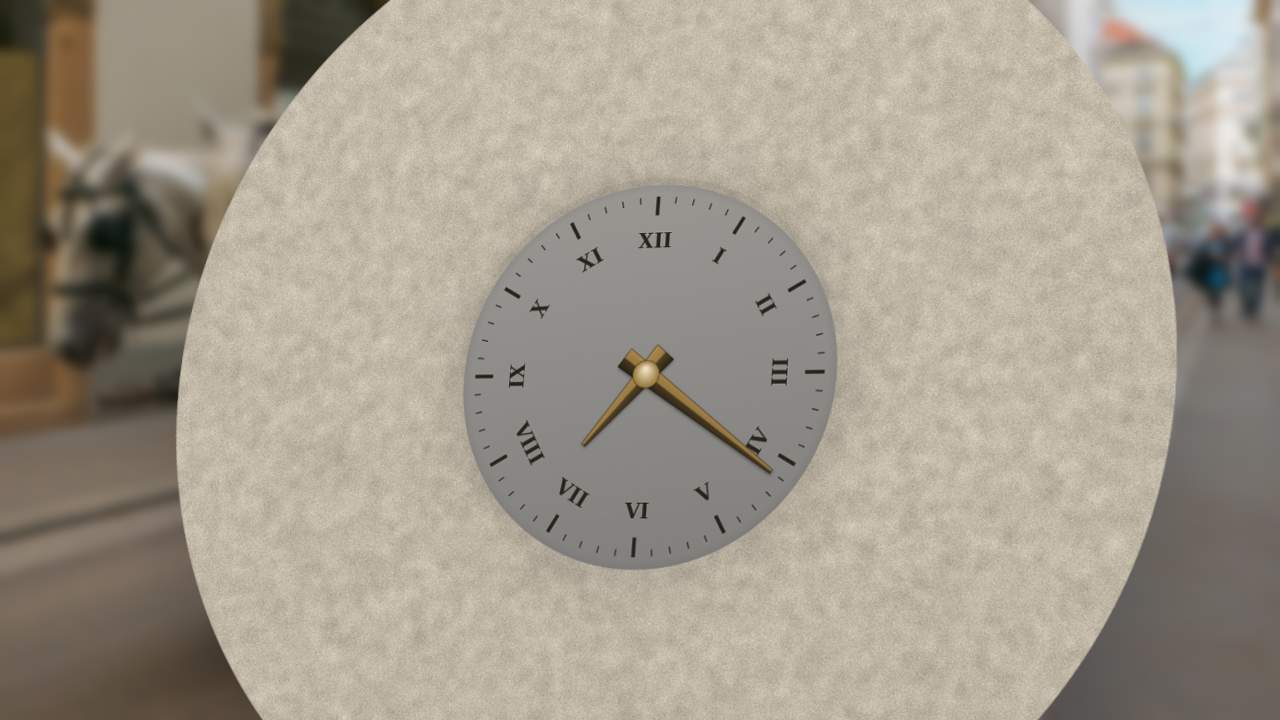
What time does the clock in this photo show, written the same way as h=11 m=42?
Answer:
h=7 m=21
